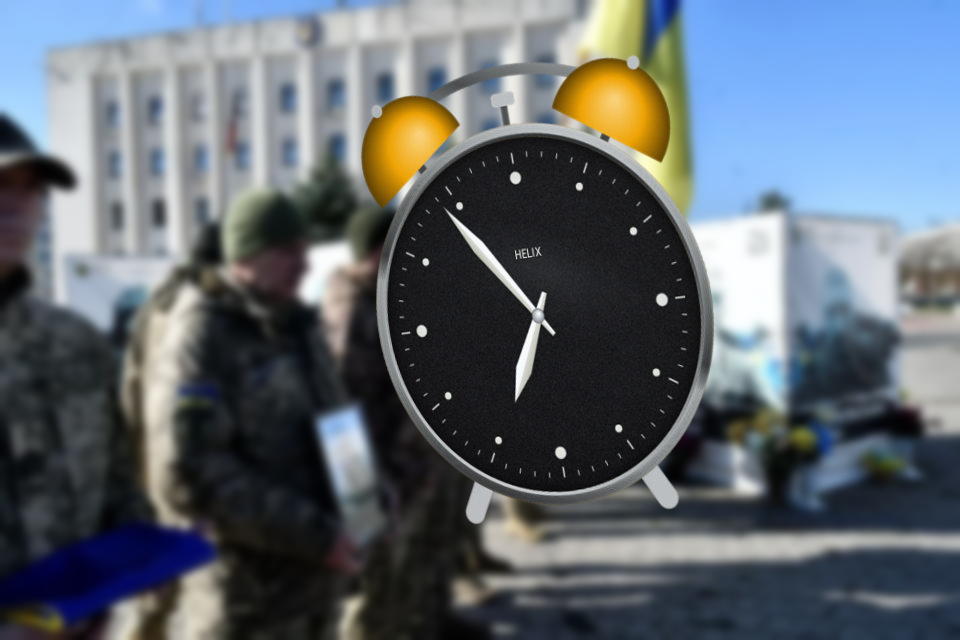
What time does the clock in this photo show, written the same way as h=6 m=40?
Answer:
h=6 m=54
